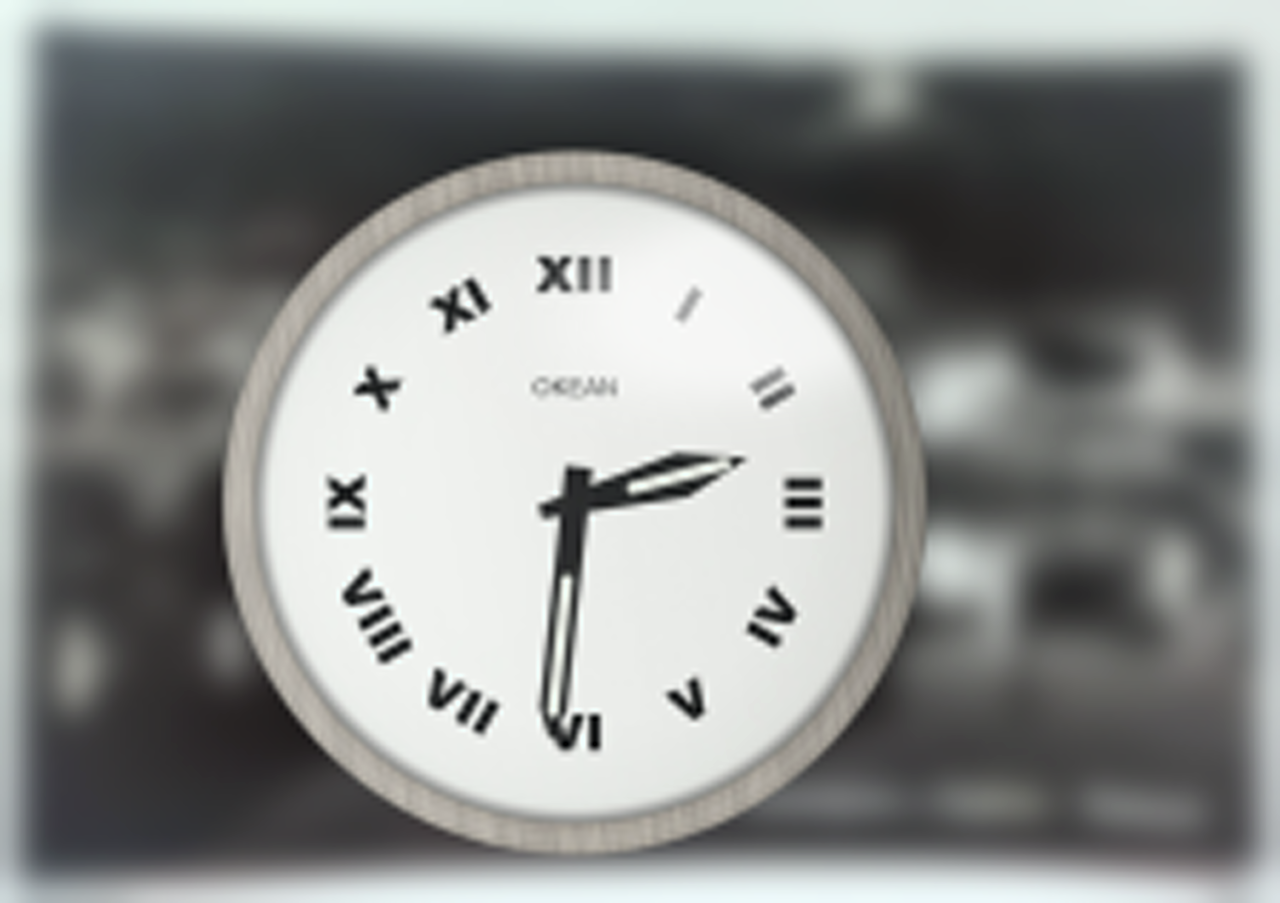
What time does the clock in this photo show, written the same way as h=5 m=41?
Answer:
h=2 m=31
